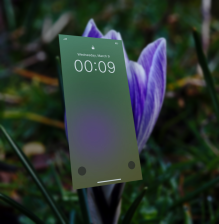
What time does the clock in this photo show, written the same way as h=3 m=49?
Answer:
h=0 m=9
